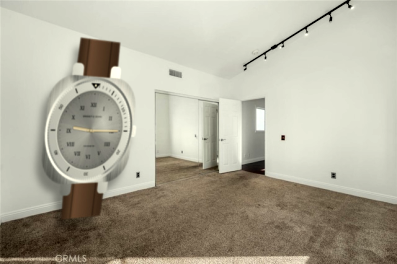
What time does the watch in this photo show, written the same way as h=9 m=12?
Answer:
h=9 m=15
